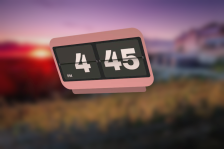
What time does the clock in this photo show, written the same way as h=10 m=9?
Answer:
h=4 m=45
